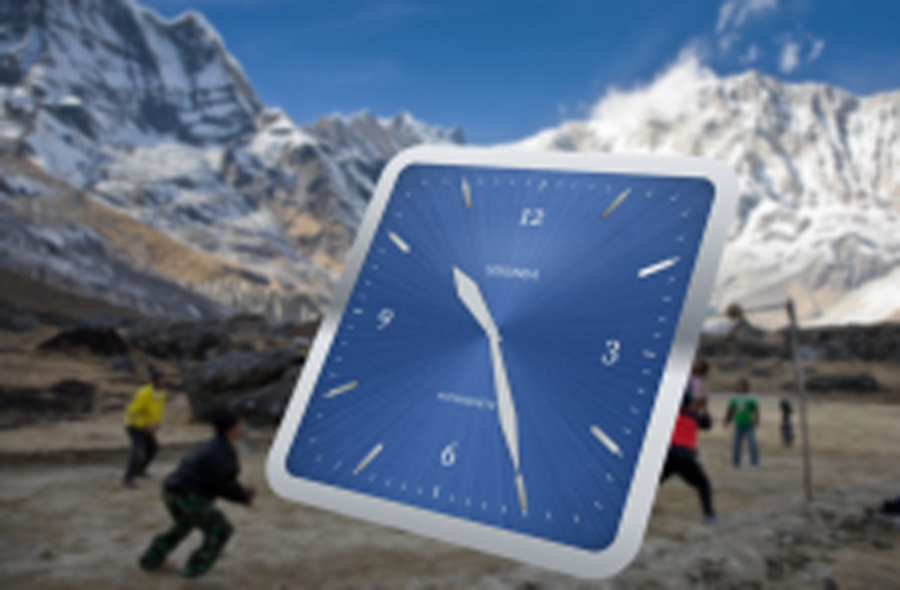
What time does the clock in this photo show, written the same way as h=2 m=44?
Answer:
h=10 m=25
